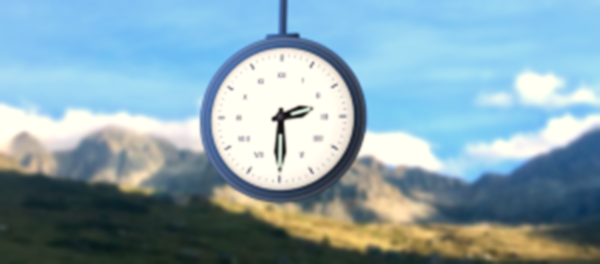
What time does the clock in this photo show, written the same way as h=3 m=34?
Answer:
h=2 m=30
